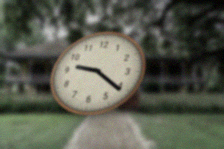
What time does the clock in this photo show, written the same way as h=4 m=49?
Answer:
h=9 m=21
